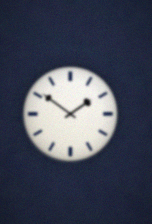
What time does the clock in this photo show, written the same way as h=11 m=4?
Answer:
h=1 m=51
